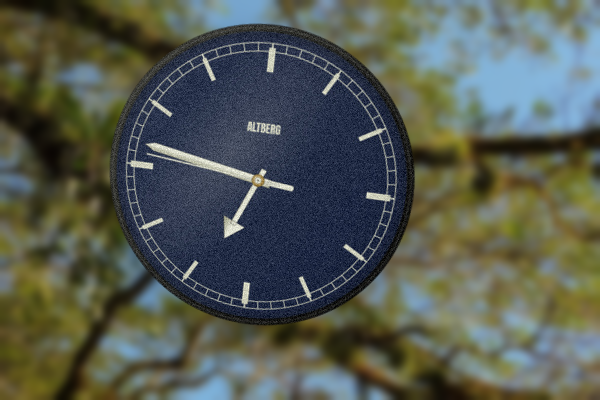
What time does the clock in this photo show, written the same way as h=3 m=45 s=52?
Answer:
h=6 m=46 s=46
